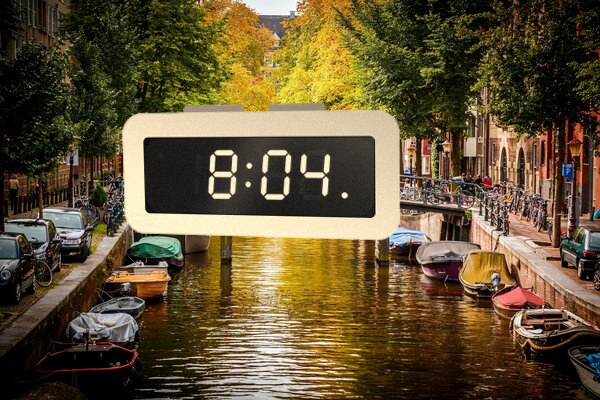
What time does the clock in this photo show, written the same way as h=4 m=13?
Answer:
h=8 m=4
